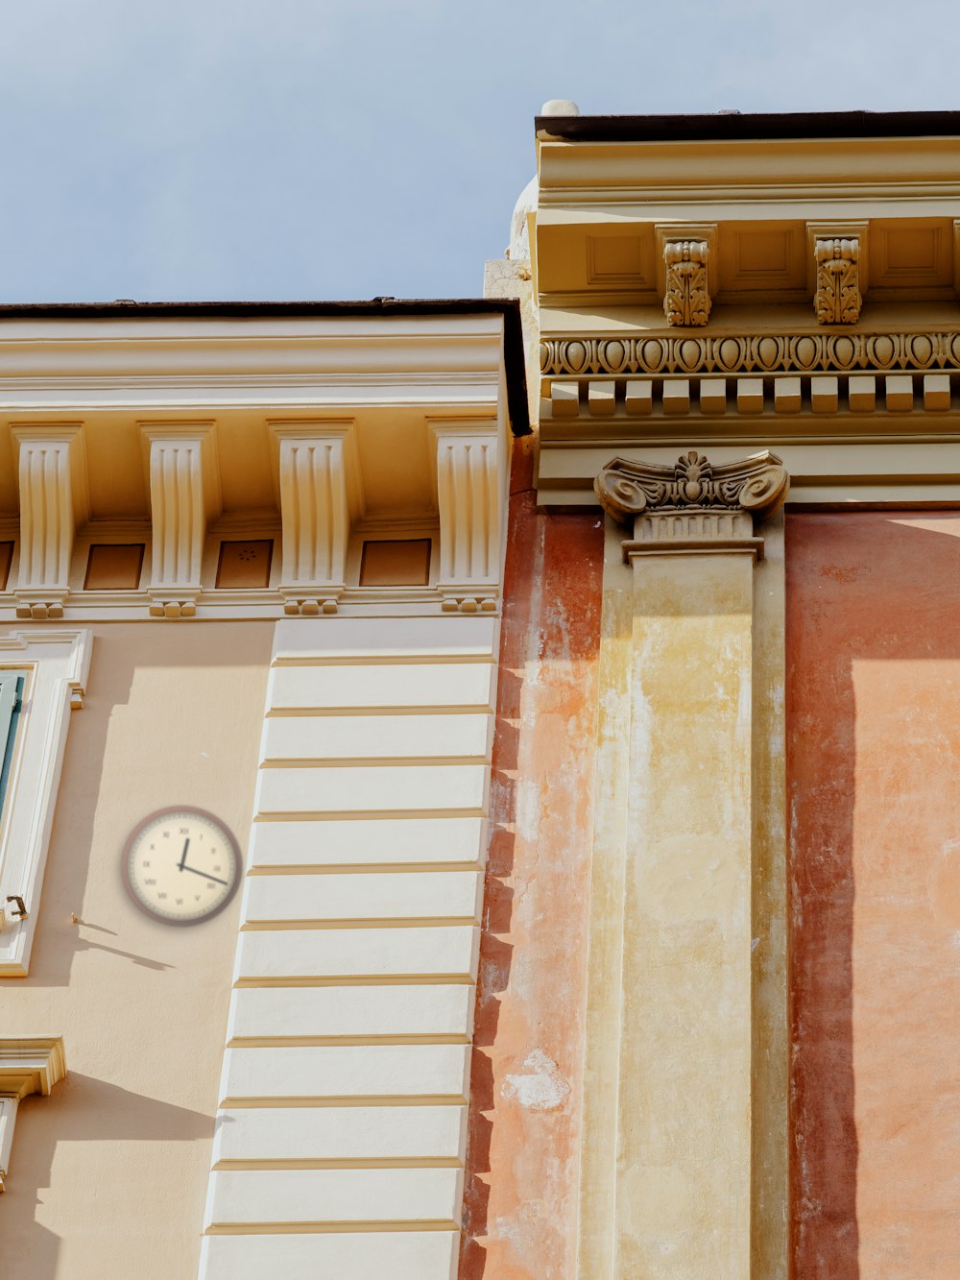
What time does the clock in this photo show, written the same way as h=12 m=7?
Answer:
h=12 m=18
